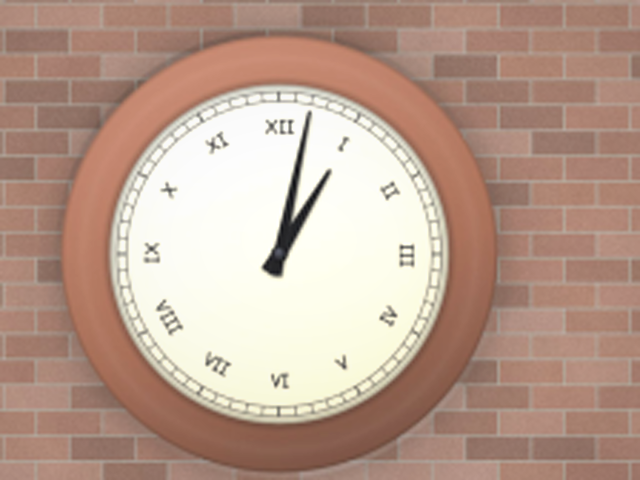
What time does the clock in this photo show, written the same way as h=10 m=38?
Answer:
h=1 m=2
